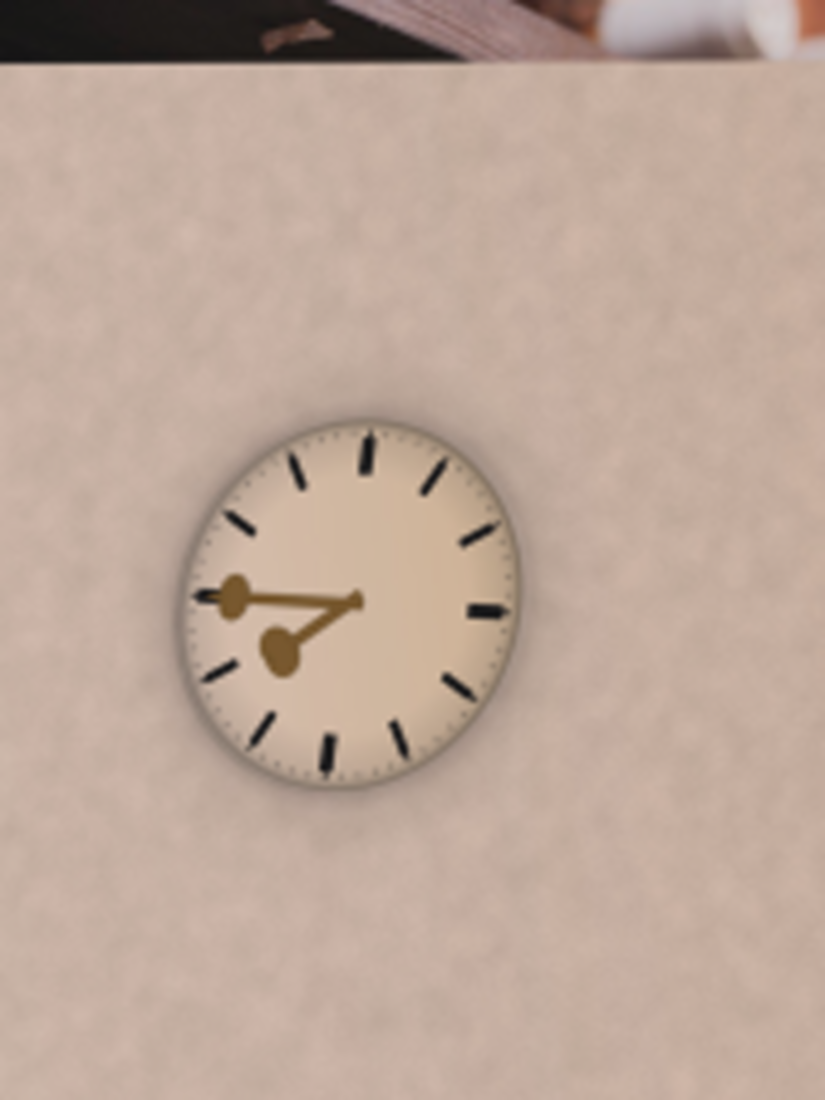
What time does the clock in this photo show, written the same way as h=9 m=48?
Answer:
h=7 m=45
